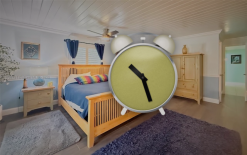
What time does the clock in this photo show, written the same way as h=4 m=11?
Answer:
h=10 m=27
